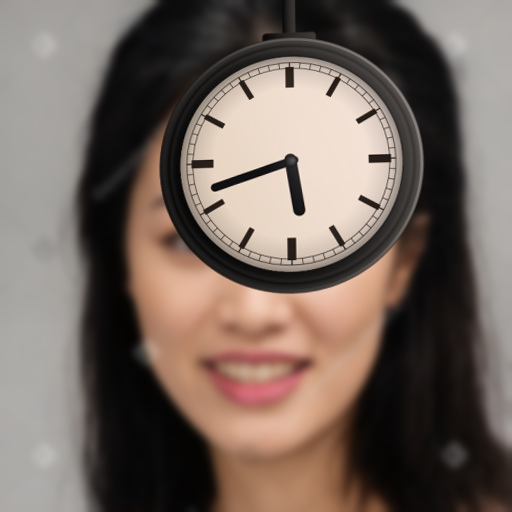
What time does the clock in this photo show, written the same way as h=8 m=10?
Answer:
h=5 m=42
